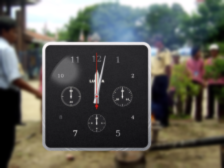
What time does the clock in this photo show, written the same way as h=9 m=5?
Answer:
h=12 m=2
